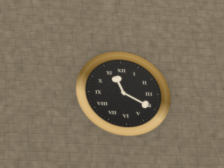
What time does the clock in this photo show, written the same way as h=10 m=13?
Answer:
h=11 m=20
